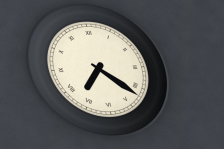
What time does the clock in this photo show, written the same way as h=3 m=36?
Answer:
h=7 m=22
